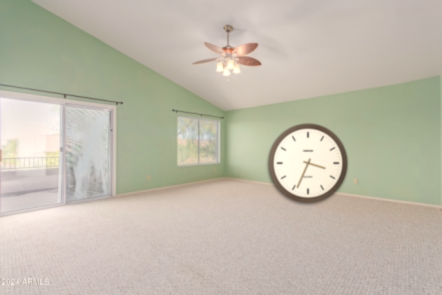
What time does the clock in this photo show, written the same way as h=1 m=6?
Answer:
h=3 m=34
